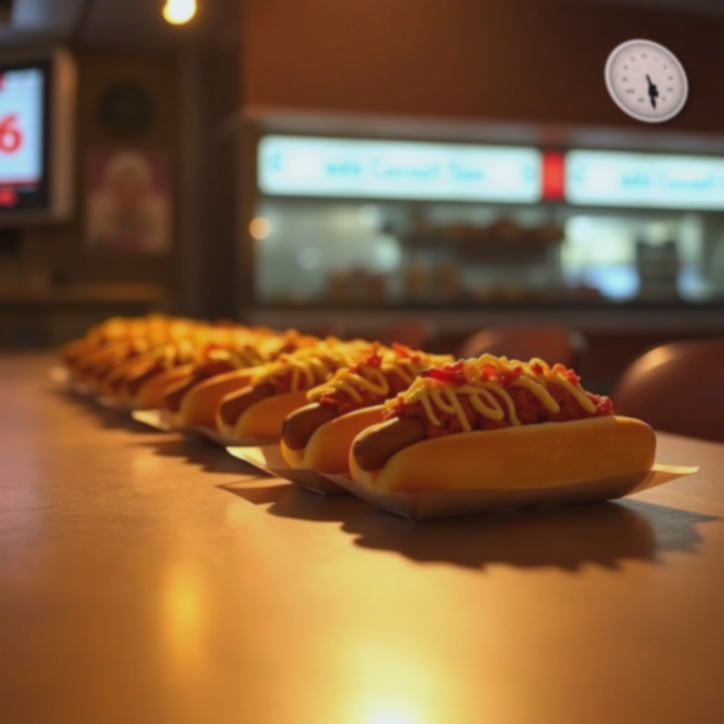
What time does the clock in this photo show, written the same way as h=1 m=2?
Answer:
h=5 m=30
